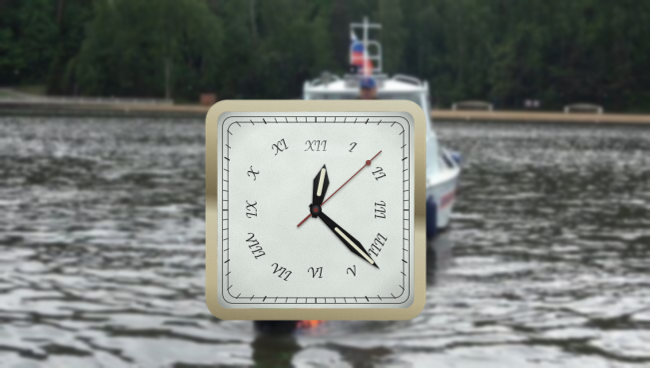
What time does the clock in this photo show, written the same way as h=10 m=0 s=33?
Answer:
h=12 m=22 s=8
